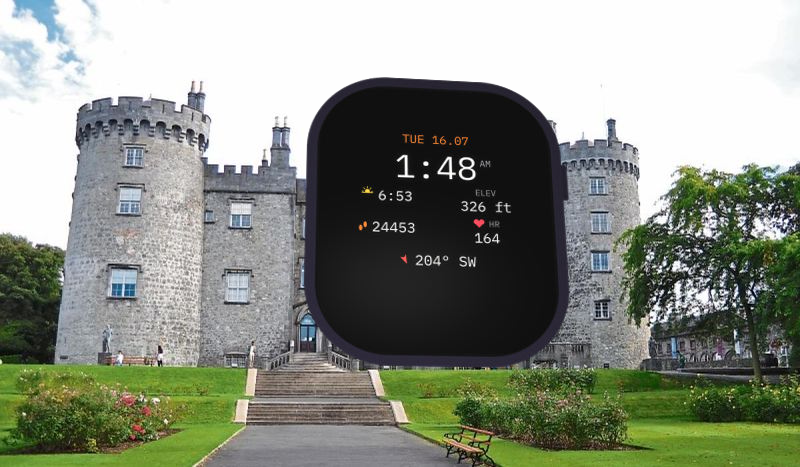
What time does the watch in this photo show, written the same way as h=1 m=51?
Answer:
h=1 m=48
